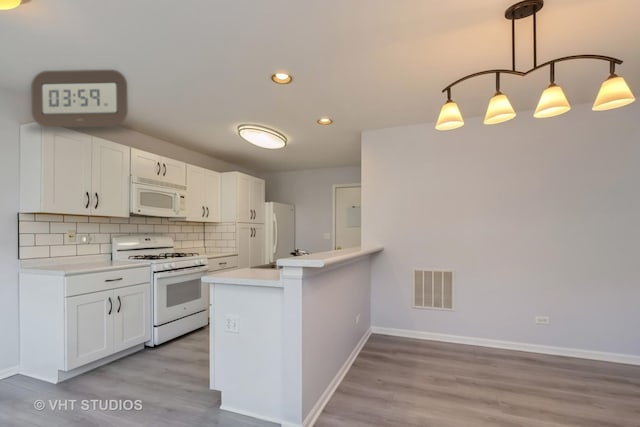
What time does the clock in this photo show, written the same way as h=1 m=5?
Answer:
h=3 m=59
